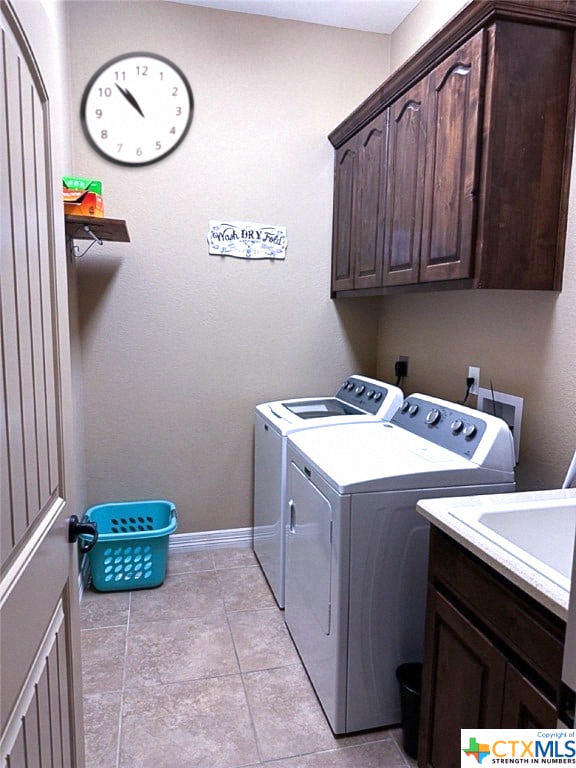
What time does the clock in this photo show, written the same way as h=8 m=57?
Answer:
h=10 m=53
